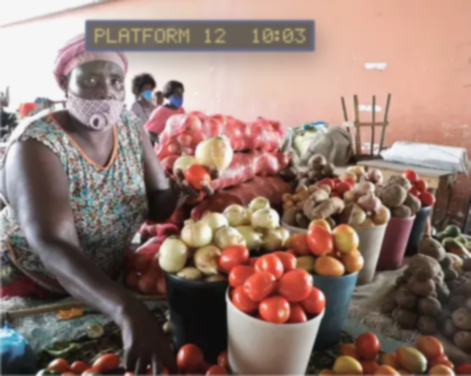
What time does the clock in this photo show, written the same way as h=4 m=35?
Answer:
h=10 m=3
